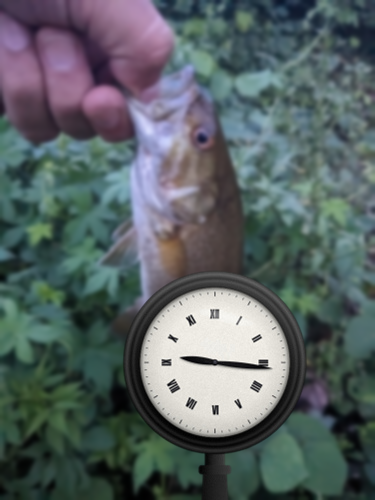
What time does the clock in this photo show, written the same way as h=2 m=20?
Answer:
h=9 m=16
